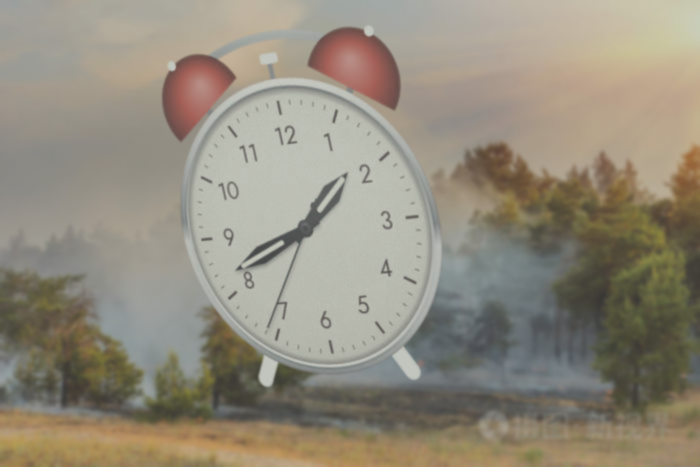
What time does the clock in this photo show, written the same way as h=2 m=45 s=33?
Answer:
h=1 m=41 s=36
